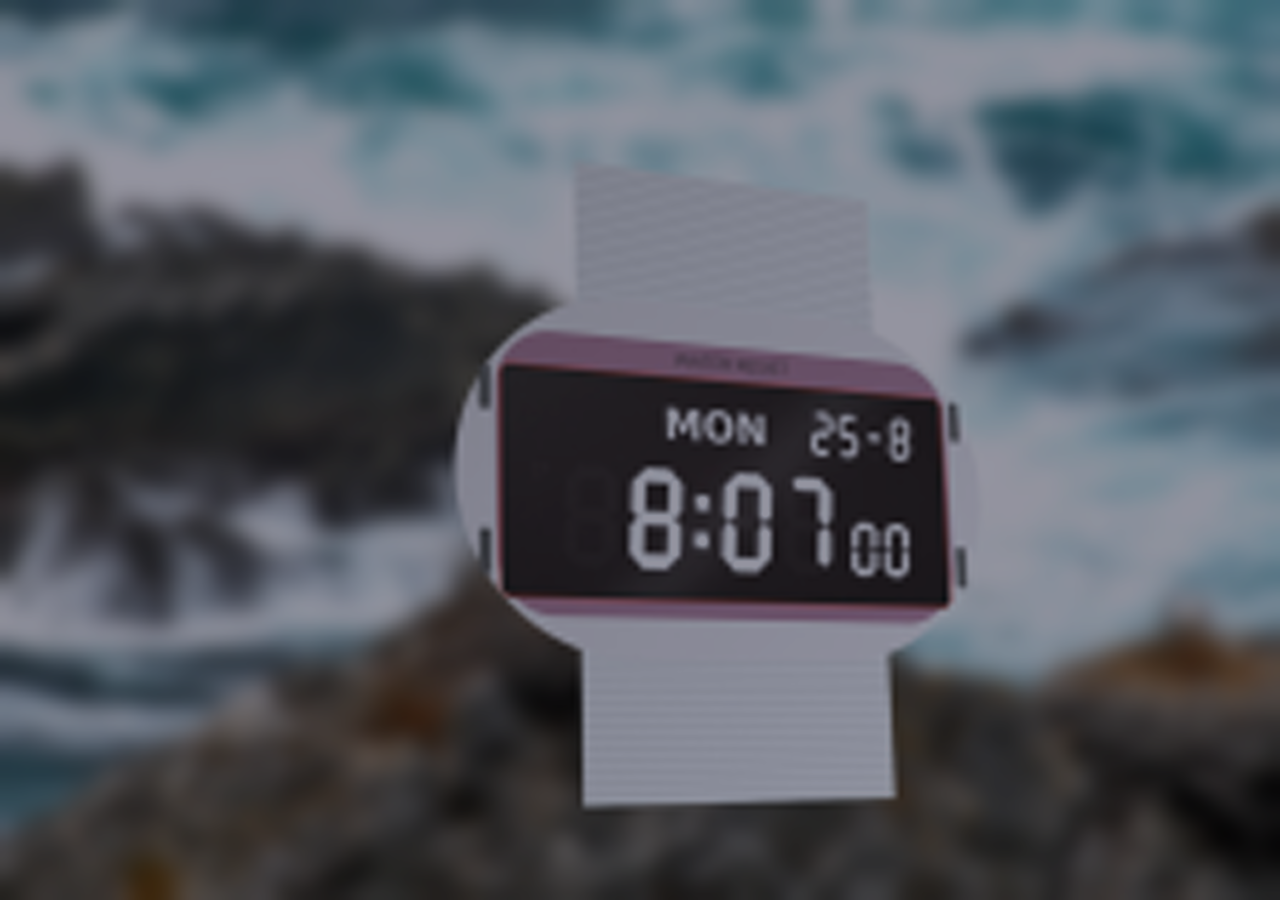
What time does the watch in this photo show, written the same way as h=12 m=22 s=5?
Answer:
h=8 m=7 s=0
